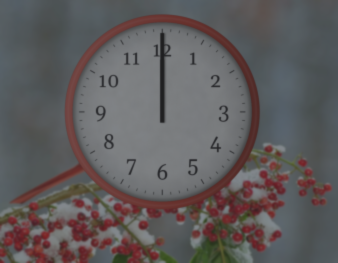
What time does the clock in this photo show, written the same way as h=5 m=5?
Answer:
h=12 m=0
